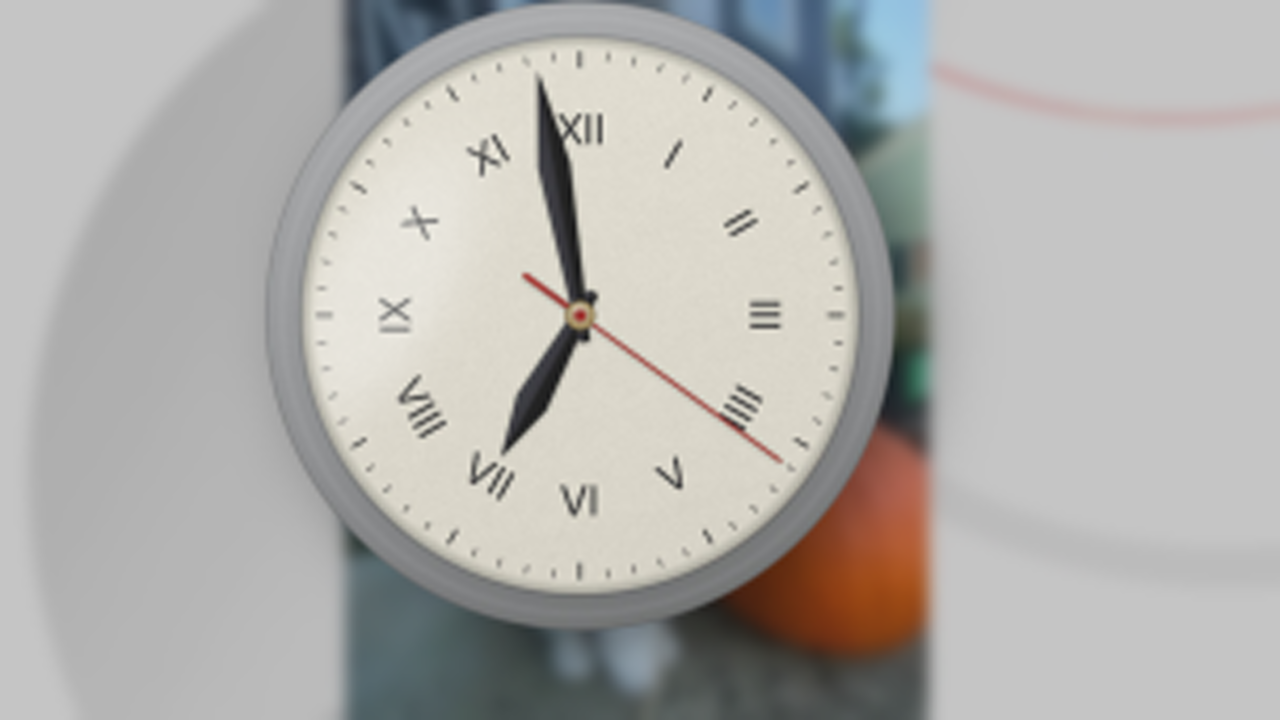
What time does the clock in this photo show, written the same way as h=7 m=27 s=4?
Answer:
h=6 m=58 s=21
